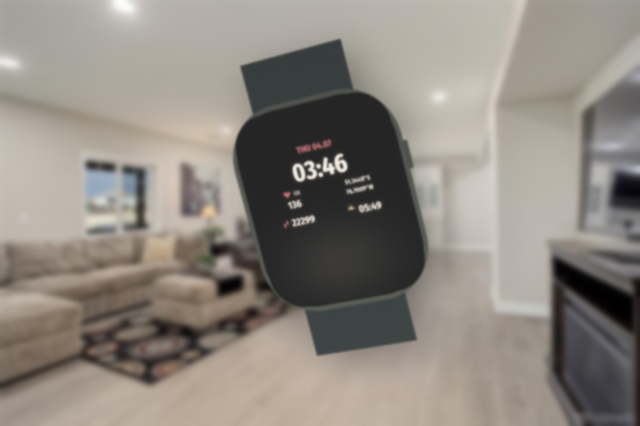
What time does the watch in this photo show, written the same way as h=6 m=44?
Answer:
h=3 m=46
